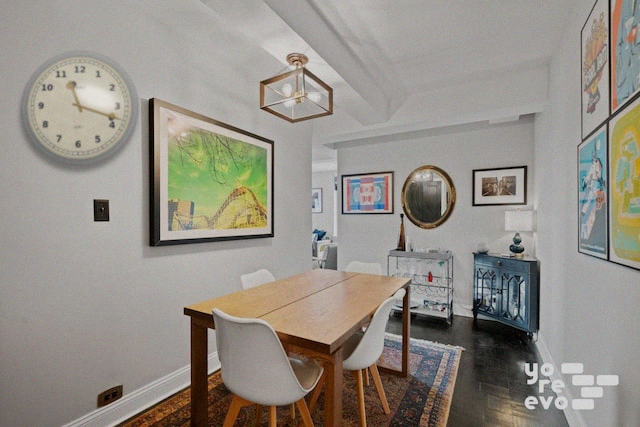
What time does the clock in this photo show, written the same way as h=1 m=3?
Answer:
h=11 m=18
